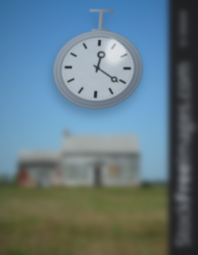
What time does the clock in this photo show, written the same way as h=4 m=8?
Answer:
h=12 m=21
